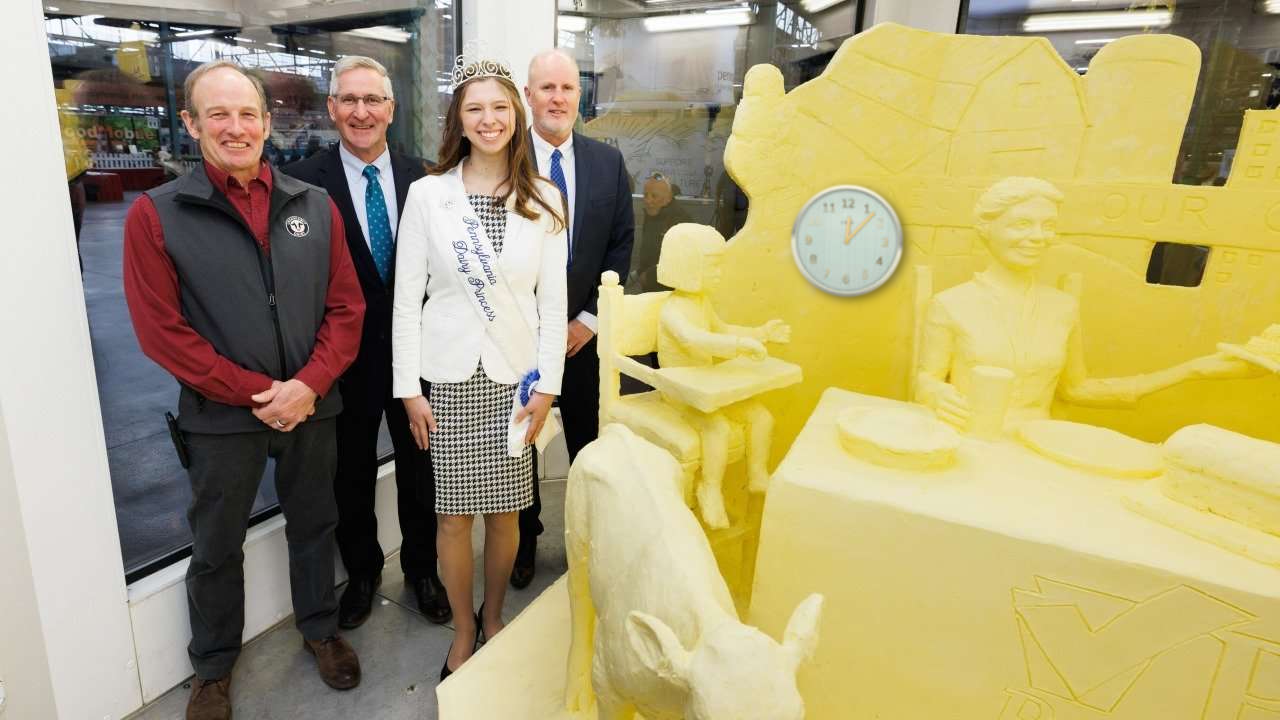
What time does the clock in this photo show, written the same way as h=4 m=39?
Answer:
h=12 m=7
